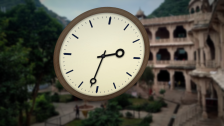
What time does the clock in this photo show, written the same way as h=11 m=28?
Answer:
h=2 m=32
